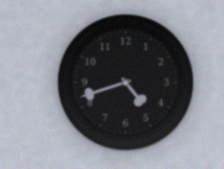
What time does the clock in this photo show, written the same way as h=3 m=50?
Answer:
h=4 m=42
